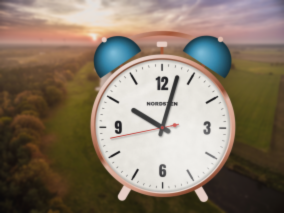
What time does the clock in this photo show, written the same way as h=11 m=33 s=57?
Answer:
h=10 m=2 s=43
